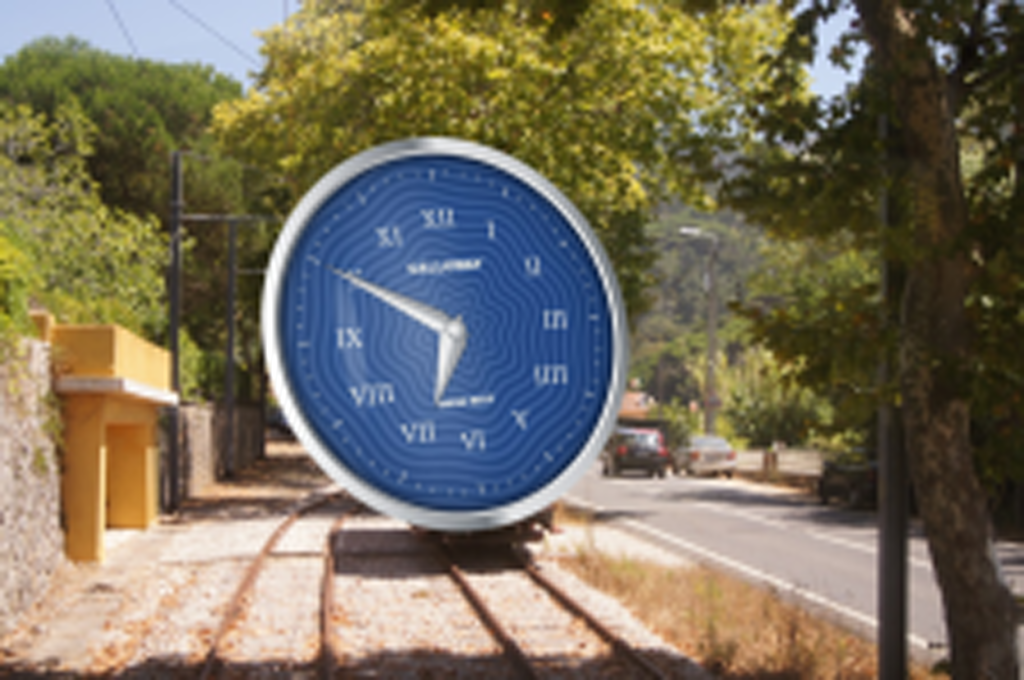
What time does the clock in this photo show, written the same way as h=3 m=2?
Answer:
h=6 m=50
